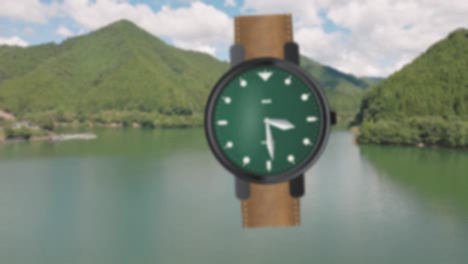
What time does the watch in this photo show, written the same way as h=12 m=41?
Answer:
h=3 m=29
